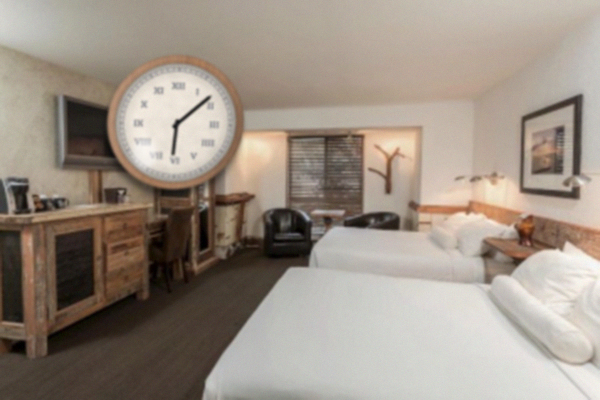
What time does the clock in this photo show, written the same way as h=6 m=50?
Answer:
h=6 m=8
